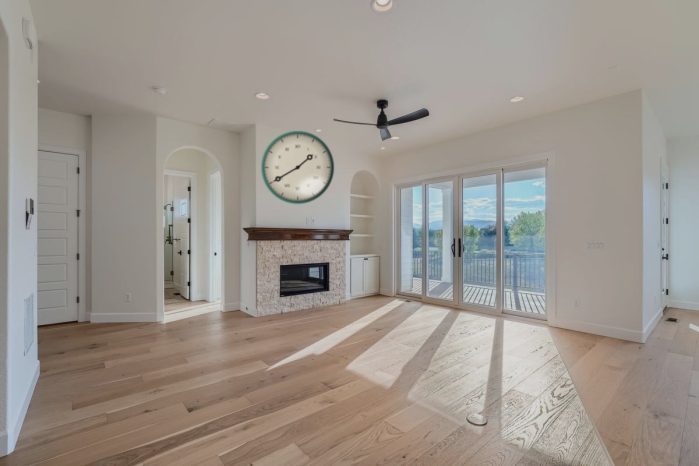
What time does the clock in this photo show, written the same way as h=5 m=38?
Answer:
h=1 m=40
